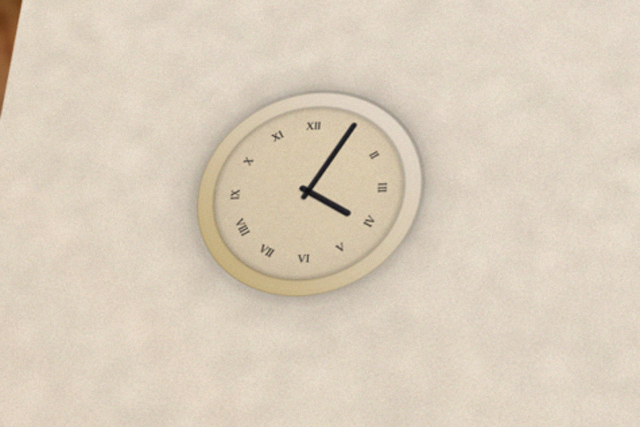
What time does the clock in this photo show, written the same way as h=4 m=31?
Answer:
h=4 m=5
